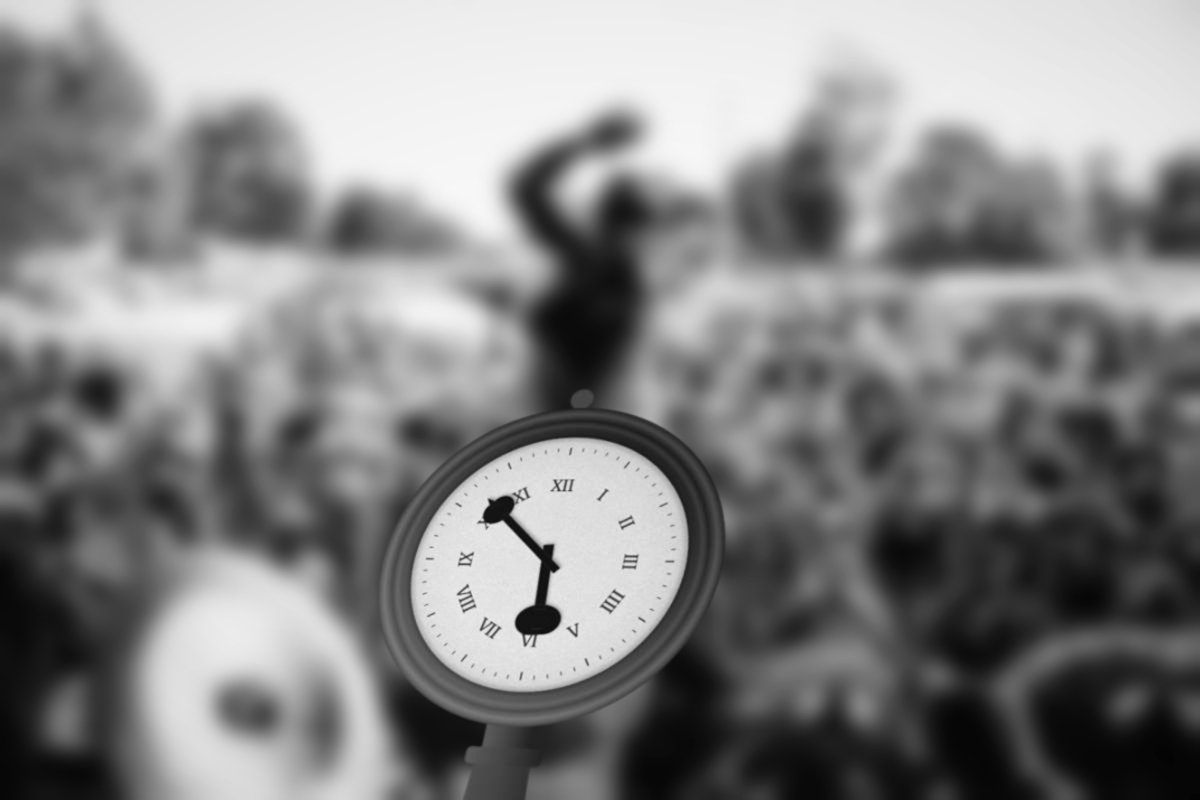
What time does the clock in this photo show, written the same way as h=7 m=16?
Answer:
h=5 m=52
